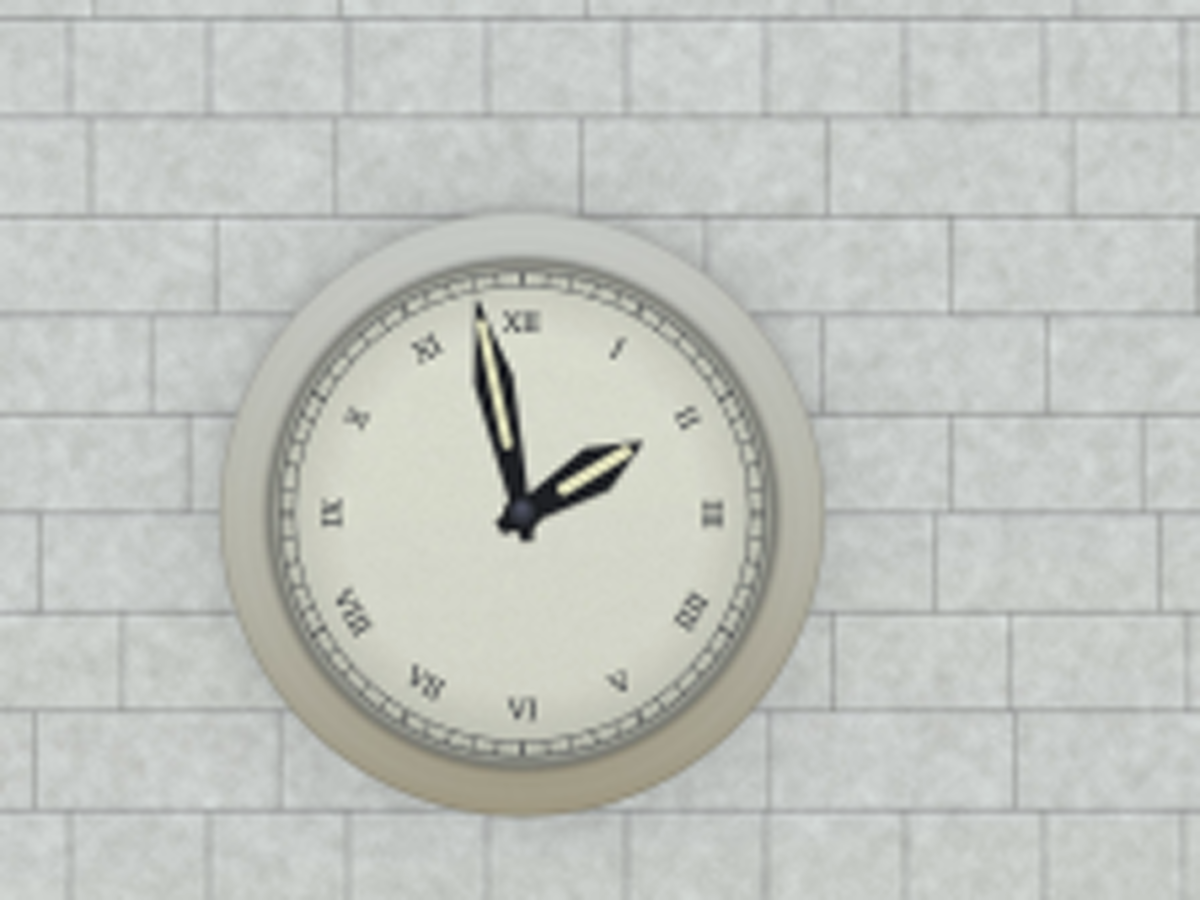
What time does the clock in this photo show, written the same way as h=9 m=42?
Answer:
h=1 m=58
